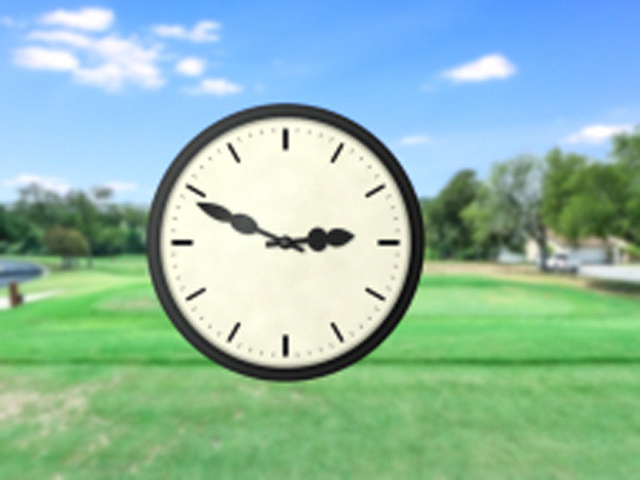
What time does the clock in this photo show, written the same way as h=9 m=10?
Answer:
h=2 m=49
